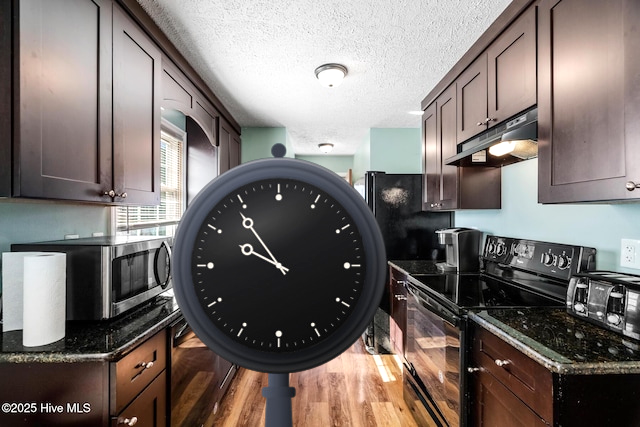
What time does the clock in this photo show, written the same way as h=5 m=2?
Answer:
h=9 m=54
